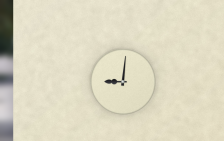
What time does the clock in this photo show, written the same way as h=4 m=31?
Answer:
h=9 m=1
